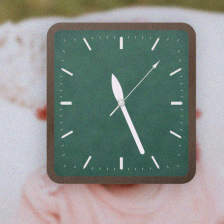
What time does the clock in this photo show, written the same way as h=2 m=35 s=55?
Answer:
h=11 m=26 s=7
